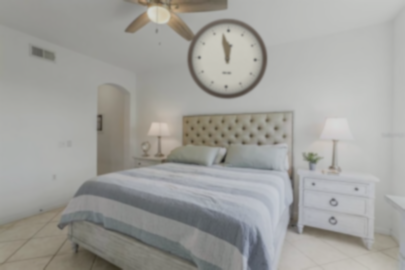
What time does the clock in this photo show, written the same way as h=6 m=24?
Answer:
h=11 m=58
